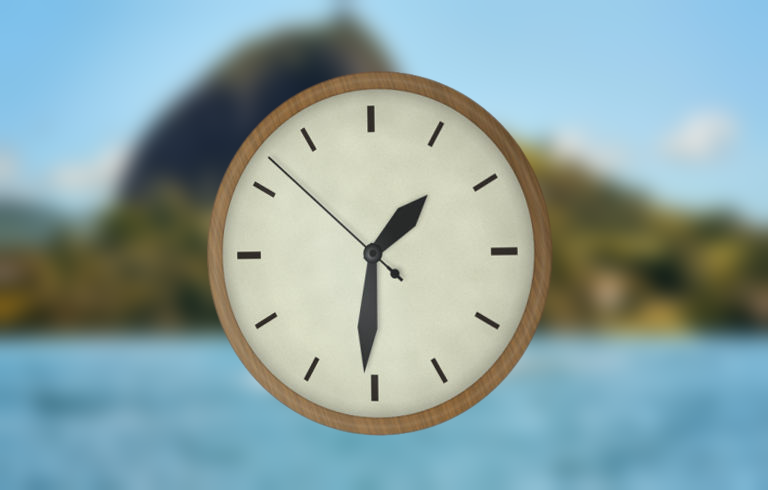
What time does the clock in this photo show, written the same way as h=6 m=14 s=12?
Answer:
h=1 m=30 s=52
